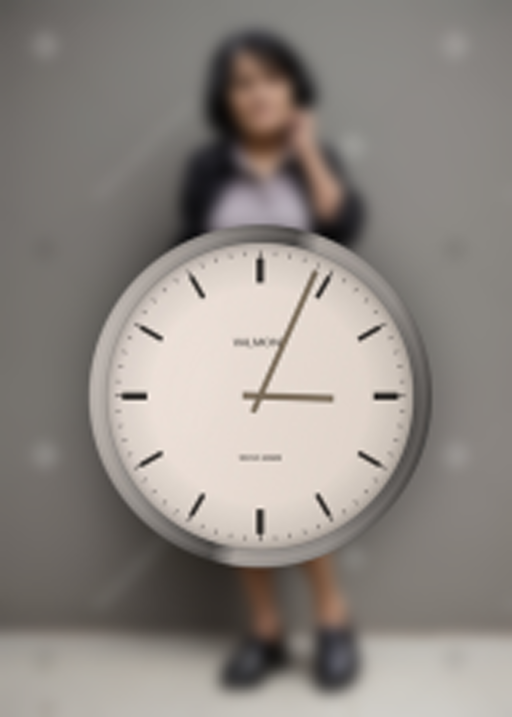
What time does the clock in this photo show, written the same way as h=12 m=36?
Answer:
h=3 m=4
